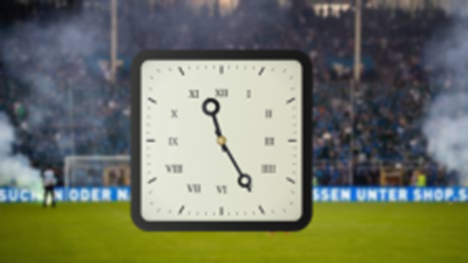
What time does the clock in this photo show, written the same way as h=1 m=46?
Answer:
h=11 m=25
